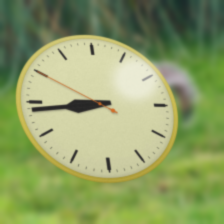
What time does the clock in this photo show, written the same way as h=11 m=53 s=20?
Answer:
h=8 m=43 s=50
